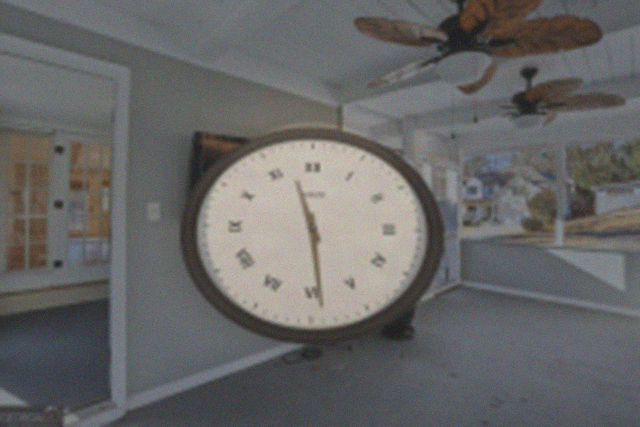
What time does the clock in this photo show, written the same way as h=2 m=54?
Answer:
h=11 m=29
